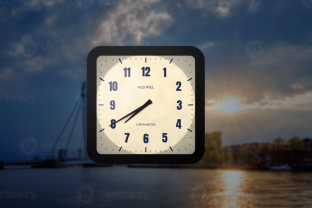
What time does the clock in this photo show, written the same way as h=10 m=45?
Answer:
h=7 m=40
